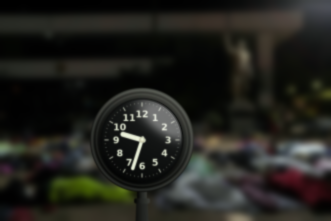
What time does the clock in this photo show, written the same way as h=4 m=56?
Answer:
h=9 m=33
